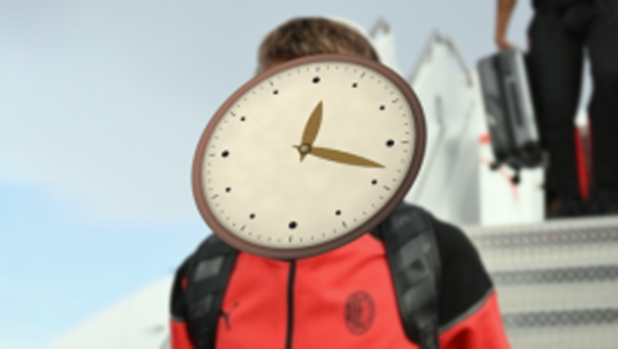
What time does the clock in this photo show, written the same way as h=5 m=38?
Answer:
h=12 m=18
